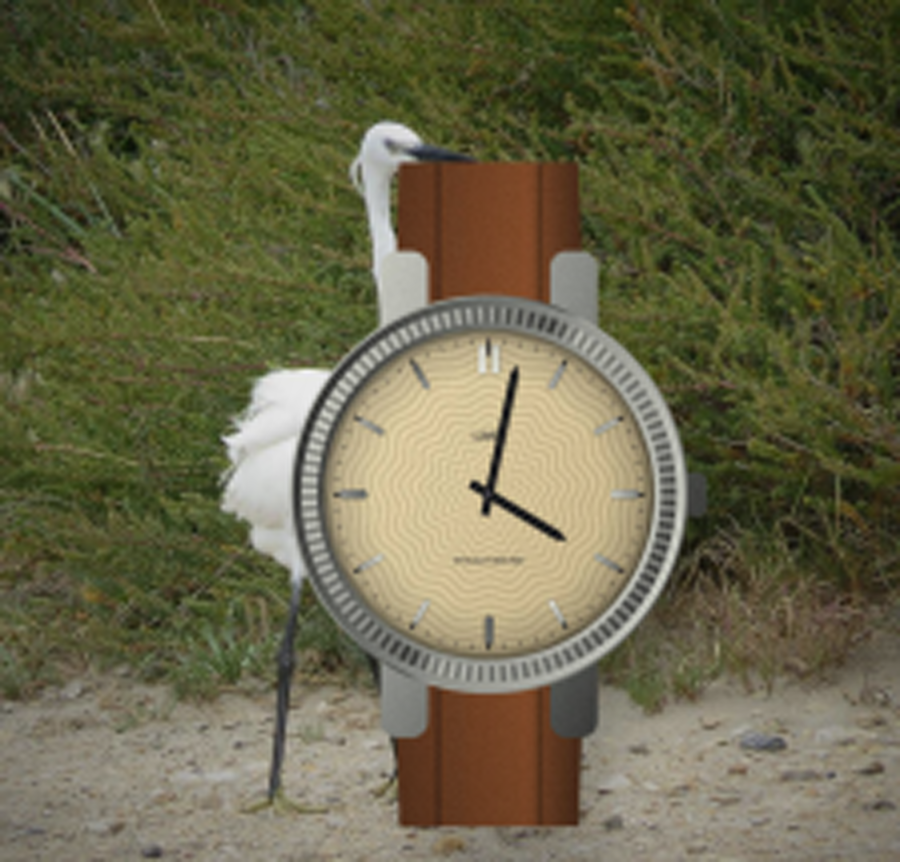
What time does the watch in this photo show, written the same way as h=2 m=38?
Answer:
h=4 m=2
